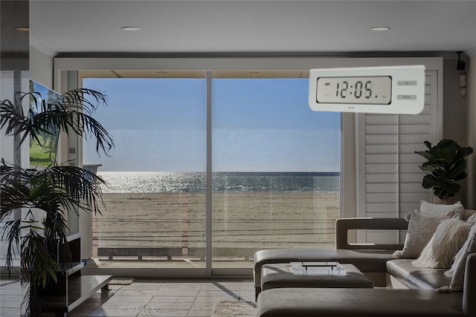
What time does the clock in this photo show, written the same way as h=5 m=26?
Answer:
h=12 m=5
